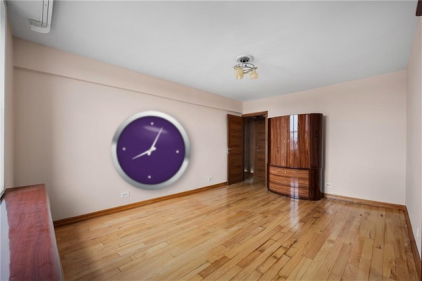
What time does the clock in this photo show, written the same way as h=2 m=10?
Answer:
h=8 m=4
